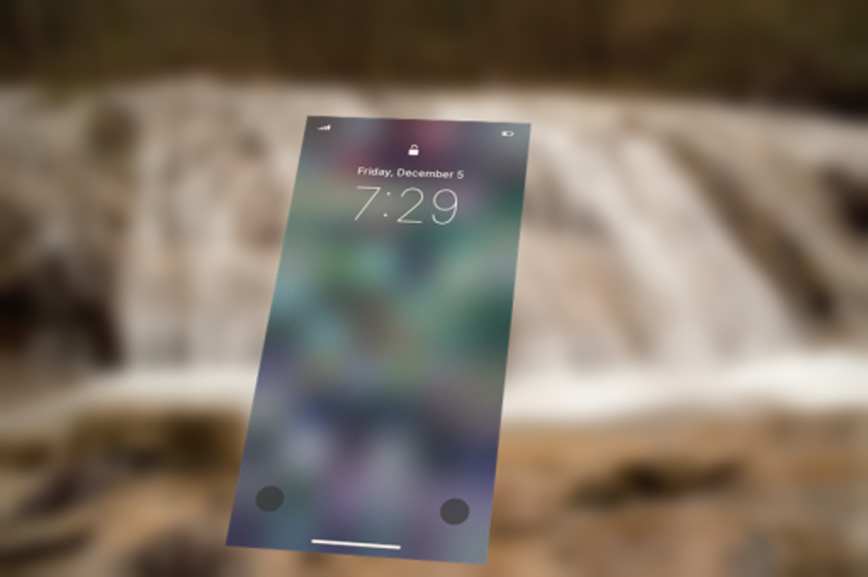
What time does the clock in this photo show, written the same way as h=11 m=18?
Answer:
h=7 m=29
